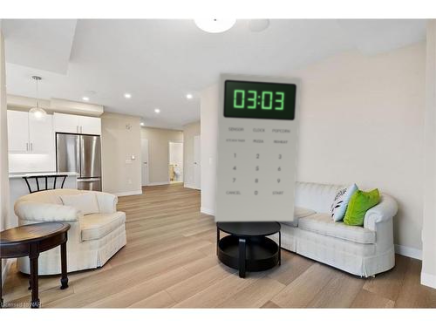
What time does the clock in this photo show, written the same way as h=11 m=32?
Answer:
h=3 m=3
